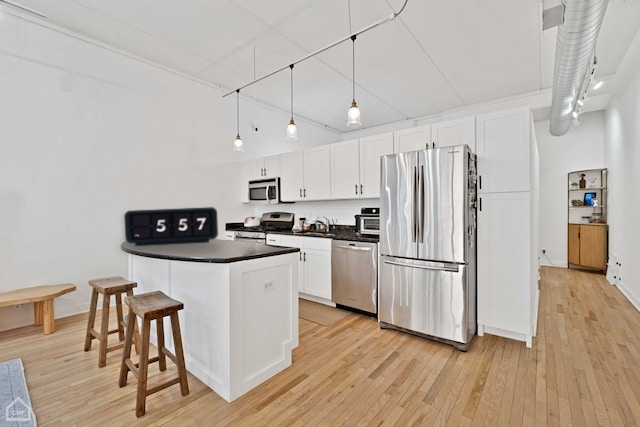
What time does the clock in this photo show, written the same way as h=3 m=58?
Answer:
h=5 m=57
